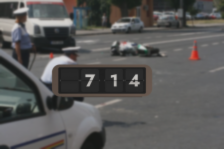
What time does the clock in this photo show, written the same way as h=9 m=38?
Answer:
h=7 m=14
